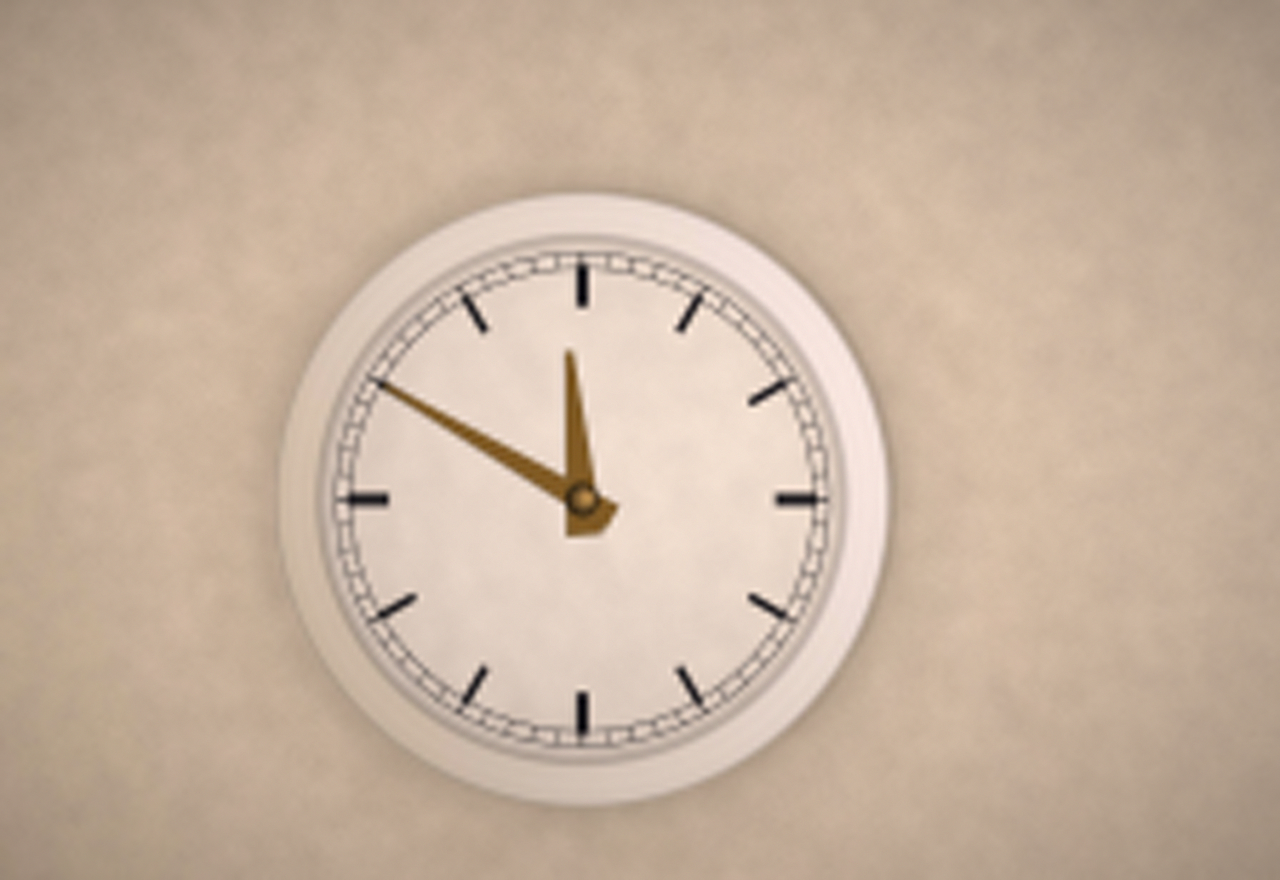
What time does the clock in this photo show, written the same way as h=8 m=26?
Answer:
h=11 m=50
